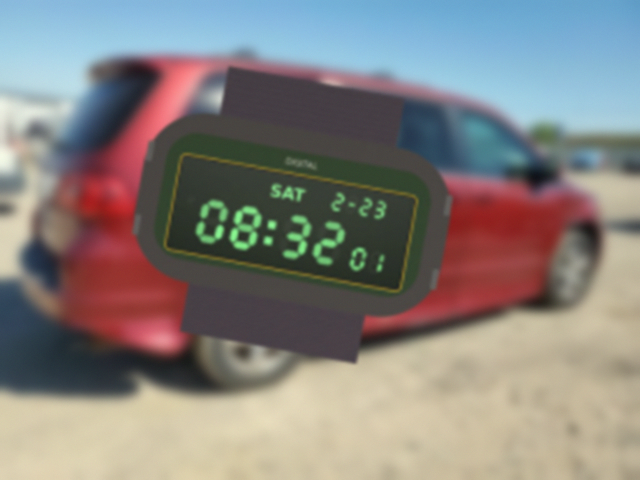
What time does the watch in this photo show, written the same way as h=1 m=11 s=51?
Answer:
h=8 m=32 s=1
